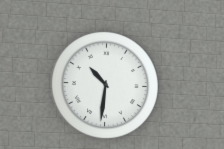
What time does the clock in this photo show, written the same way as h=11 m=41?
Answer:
h=10 m=31
